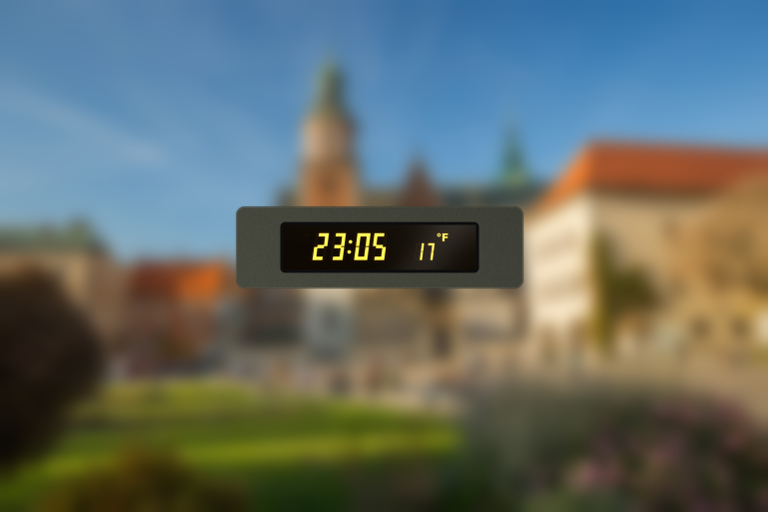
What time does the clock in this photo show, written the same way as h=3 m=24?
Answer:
h=23 m=5
